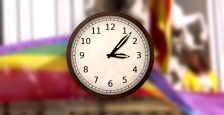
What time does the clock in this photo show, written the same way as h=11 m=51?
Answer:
h=3 m=7
